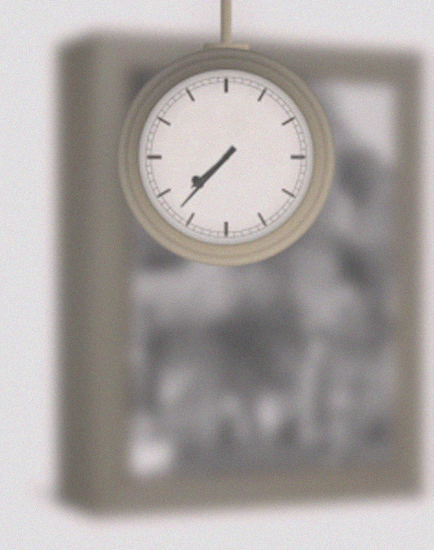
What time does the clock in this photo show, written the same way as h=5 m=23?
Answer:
h=7 m=37
